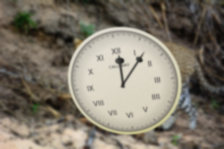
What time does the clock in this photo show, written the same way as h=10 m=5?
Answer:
h=12 m=7
